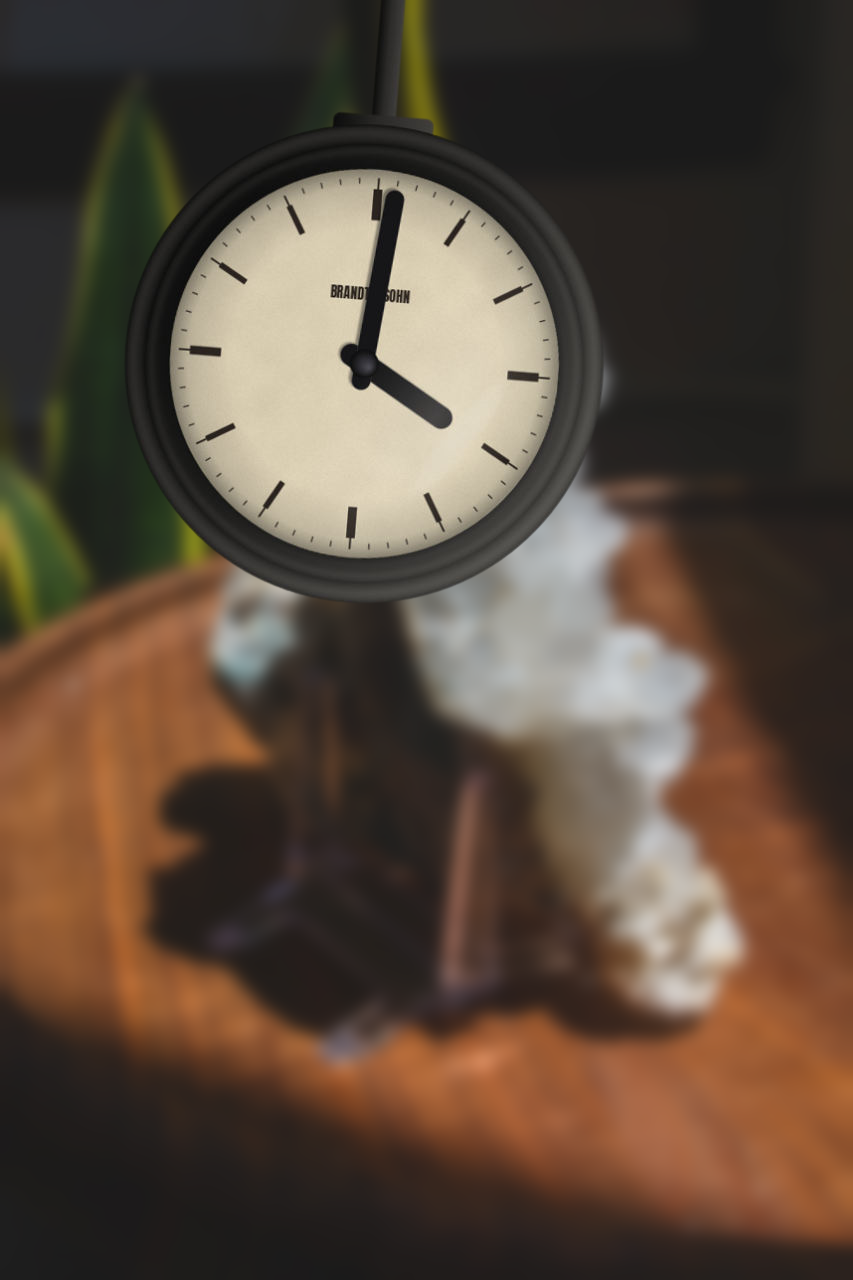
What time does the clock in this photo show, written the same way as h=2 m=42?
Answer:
h=4 m=1
